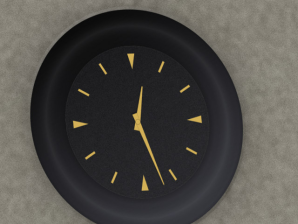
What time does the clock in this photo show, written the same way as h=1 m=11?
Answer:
h=12 m=27
